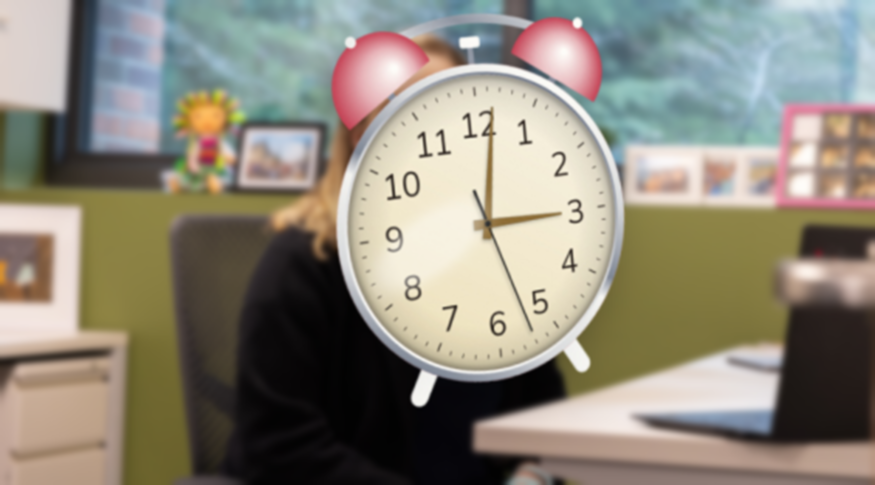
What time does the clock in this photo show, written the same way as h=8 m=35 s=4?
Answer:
h=3 m=1 s=27
